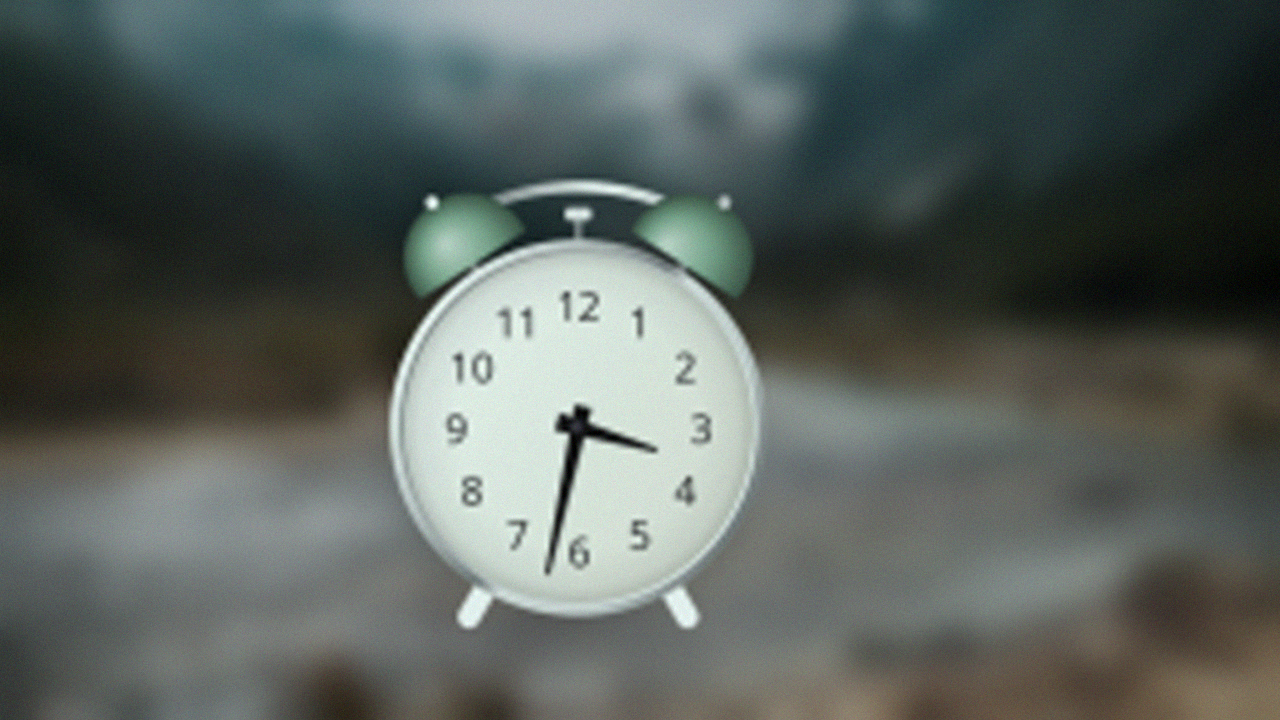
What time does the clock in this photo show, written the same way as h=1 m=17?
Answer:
h=3 m=32
